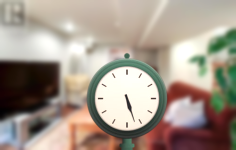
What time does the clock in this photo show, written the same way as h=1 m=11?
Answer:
h=5 m=27
